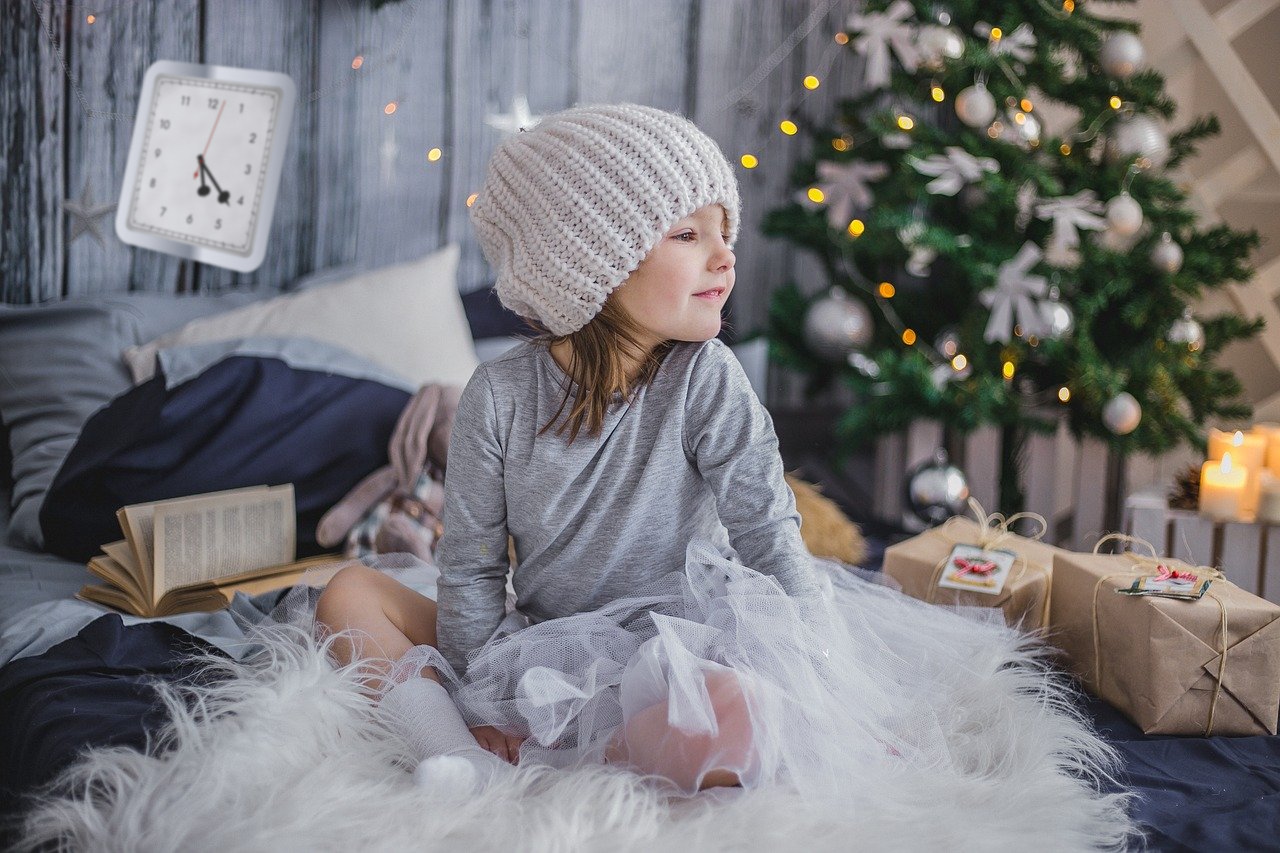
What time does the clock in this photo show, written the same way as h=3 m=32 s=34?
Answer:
h=5 m=22 s=2
